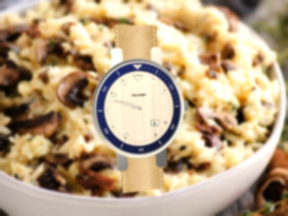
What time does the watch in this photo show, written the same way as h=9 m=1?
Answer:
h=9 m=48
